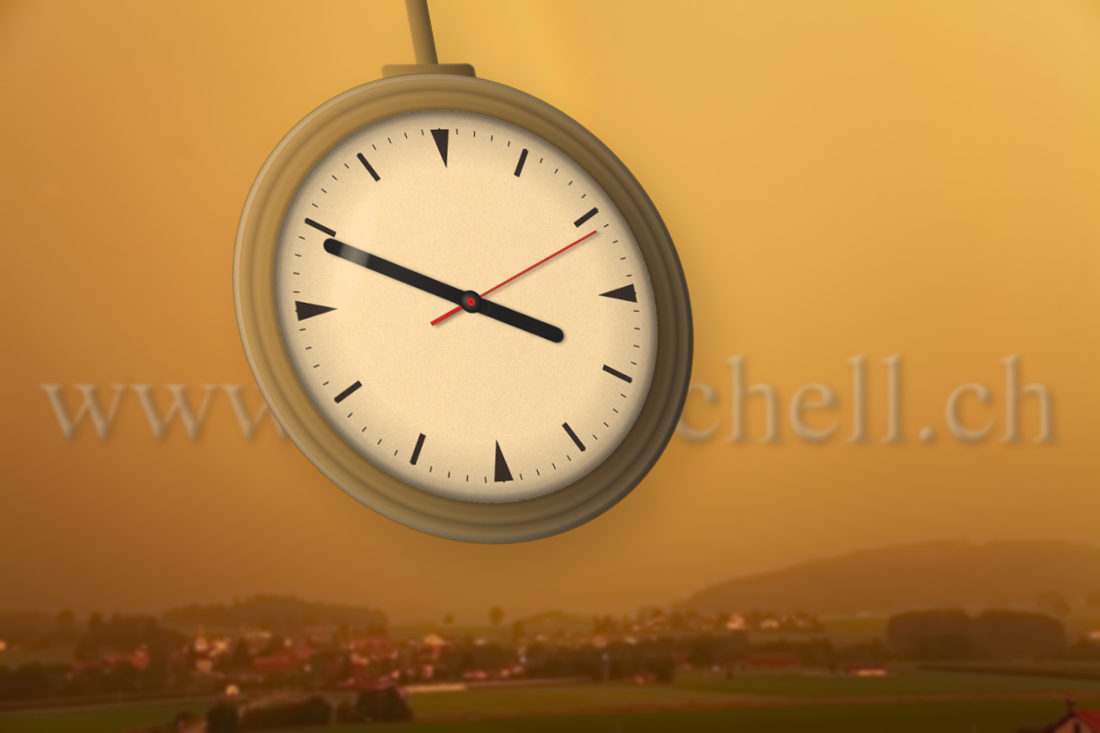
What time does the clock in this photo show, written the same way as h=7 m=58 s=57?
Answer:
h=3 m=49 s=11
